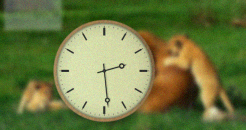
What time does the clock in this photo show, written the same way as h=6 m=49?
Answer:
h=2 m=29
